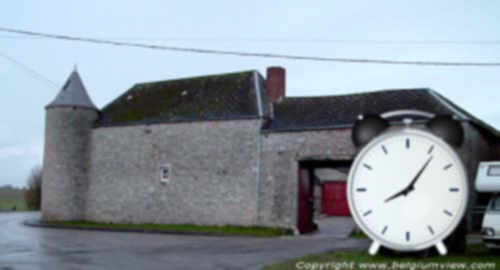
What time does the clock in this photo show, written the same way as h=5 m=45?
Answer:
h=8 m=6
